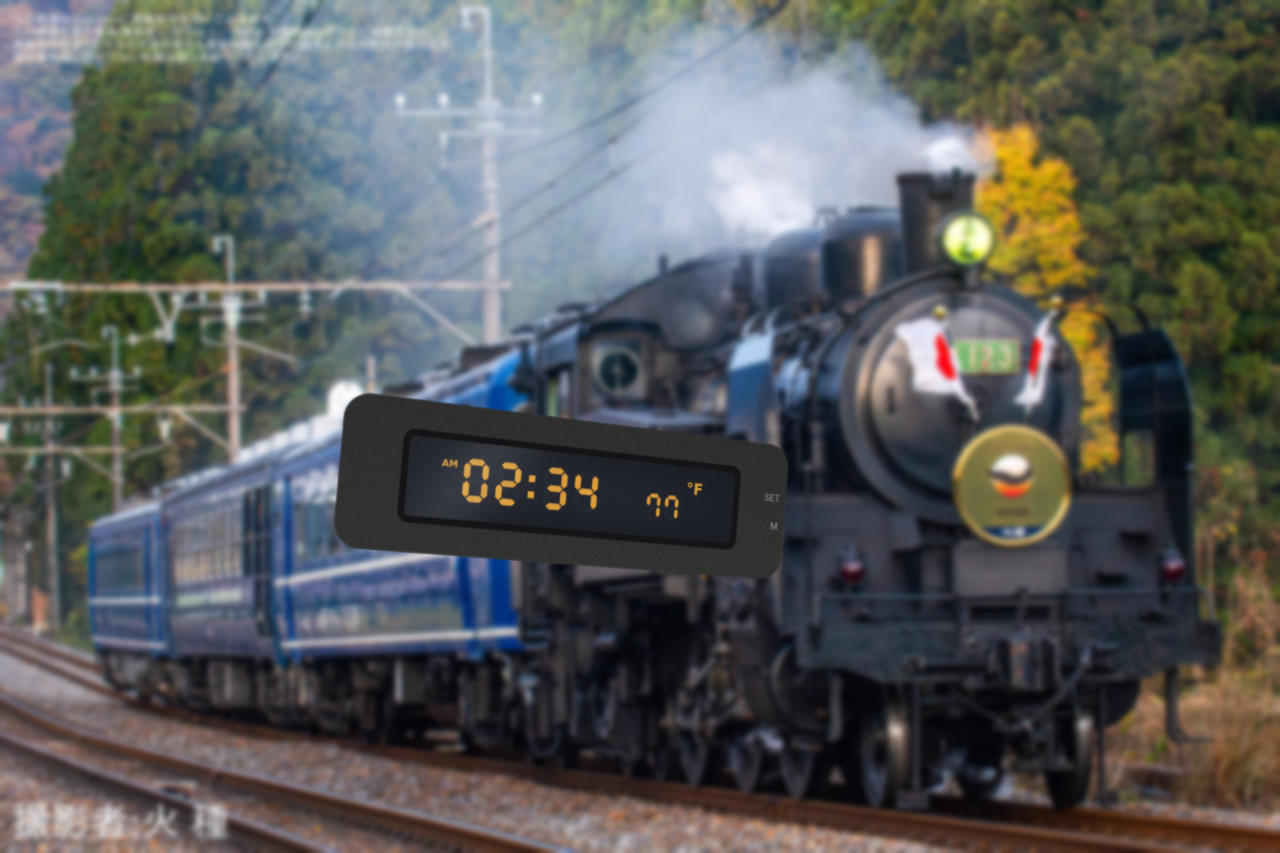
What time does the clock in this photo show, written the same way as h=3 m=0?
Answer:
h=2 m=34
